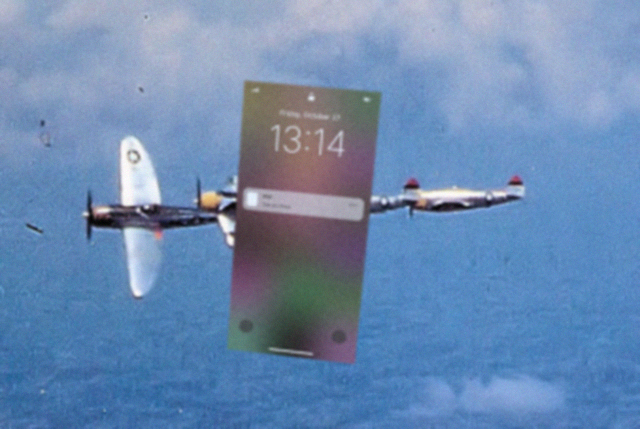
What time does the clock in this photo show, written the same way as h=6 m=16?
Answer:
h=13 m=14
